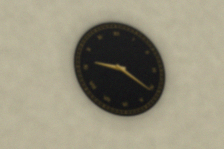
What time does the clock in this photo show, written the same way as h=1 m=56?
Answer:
h=9 m=21
